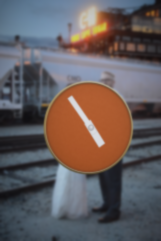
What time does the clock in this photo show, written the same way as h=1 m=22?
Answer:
h=4 m=54
